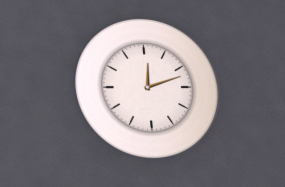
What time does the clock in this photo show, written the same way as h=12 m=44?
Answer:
h=12 m=12
